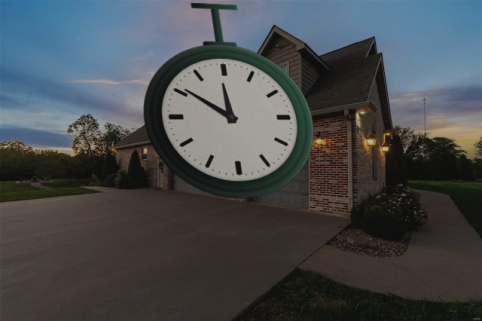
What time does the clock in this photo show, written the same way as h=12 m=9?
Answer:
h=11 m=51
